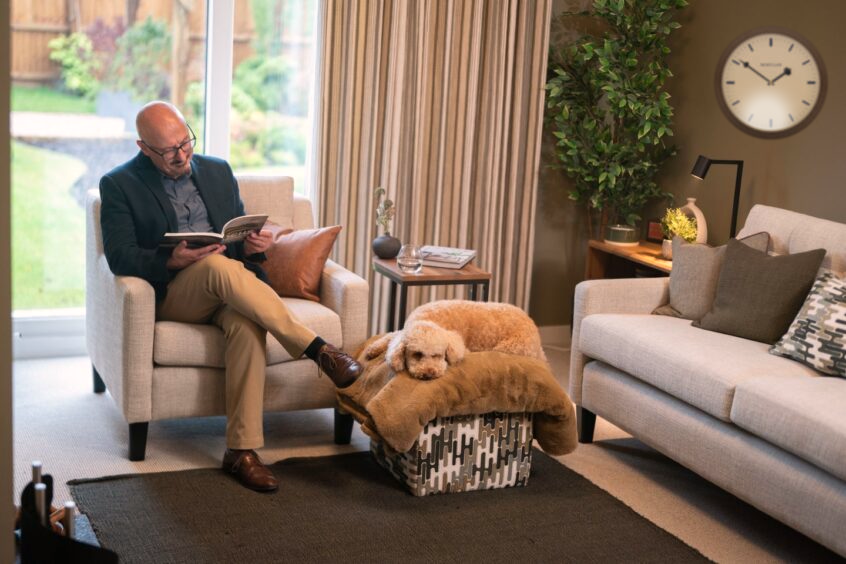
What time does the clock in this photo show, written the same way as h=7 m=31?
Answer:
h=1 m=51
